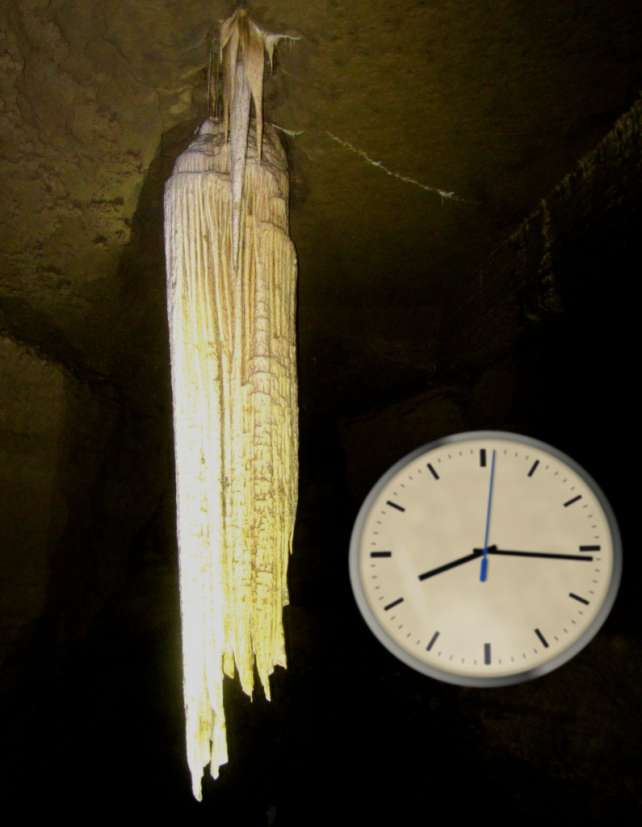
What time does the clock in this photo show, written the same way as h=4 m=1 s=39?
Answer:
h=8 m=16 s=1
